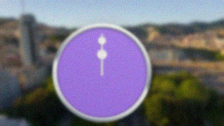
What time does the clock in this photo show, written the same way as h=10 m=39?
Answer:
h=12 m=0
